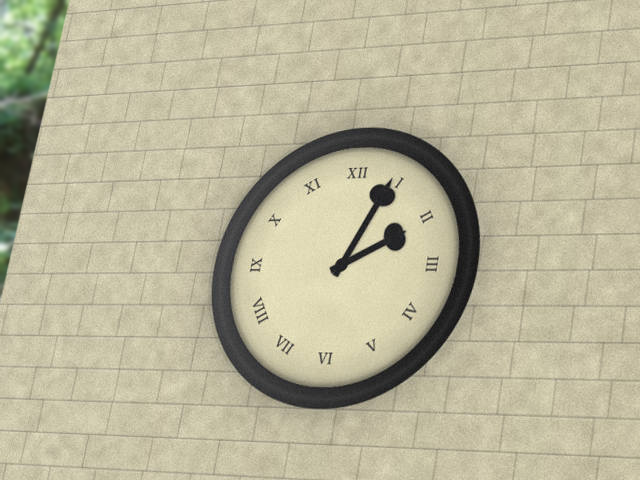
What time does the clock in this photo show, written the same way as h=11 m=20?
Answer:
h=2 m=4
